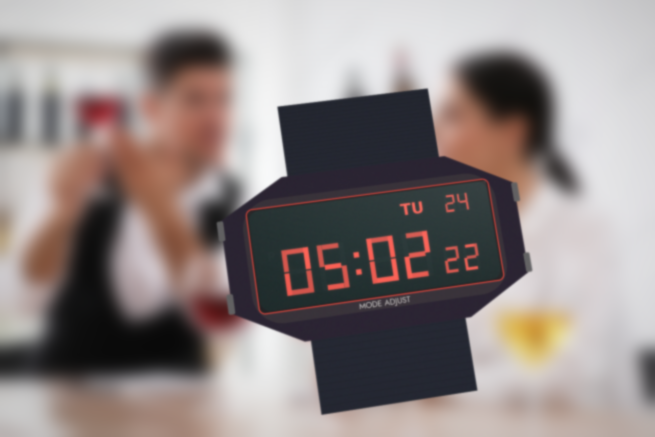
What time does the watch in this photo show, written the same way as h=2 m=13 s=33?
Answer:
h=5 m=2 s=22
